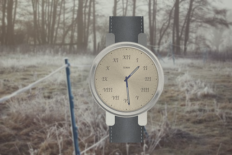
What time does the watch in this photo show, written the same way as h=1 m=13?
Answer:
h=1 m=29
